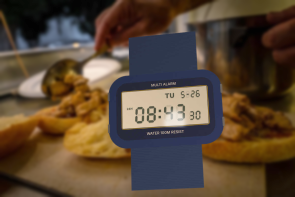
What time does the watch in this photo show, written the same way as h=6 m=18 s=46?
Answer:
h=8 m=43 s=30
